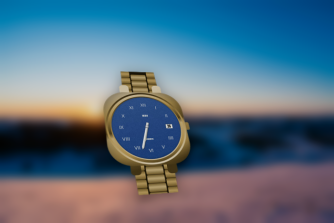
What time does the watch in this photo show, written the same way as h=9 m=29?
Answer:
h=6 m=33
